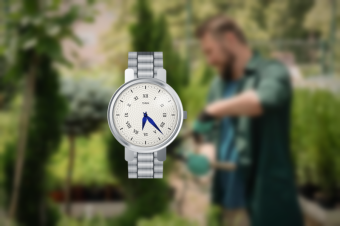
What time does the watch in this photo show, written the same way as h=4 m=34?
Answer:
h=6 m=23
